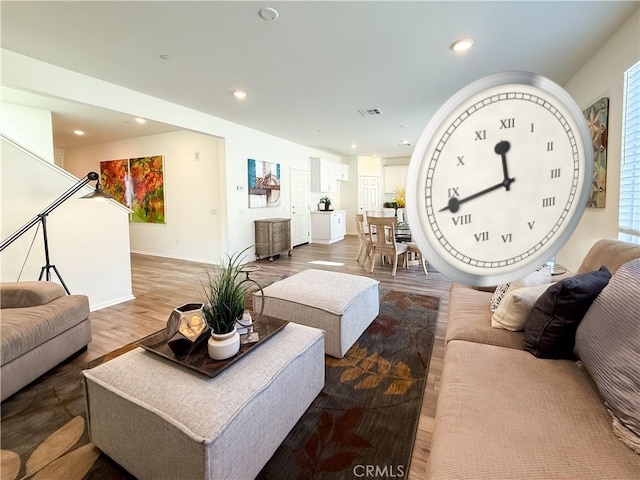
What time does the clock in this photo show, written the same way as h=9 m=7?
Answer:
h=11 m=43
